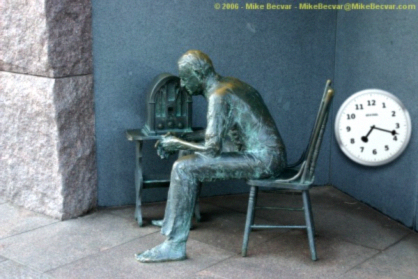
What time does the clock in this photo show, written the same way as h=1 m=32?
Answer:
h=7 m=18
